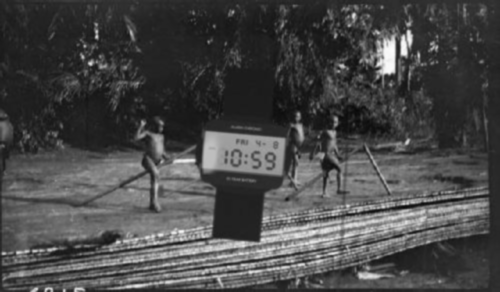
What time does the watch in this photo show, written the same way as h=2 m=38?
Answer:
h=10 m=59
